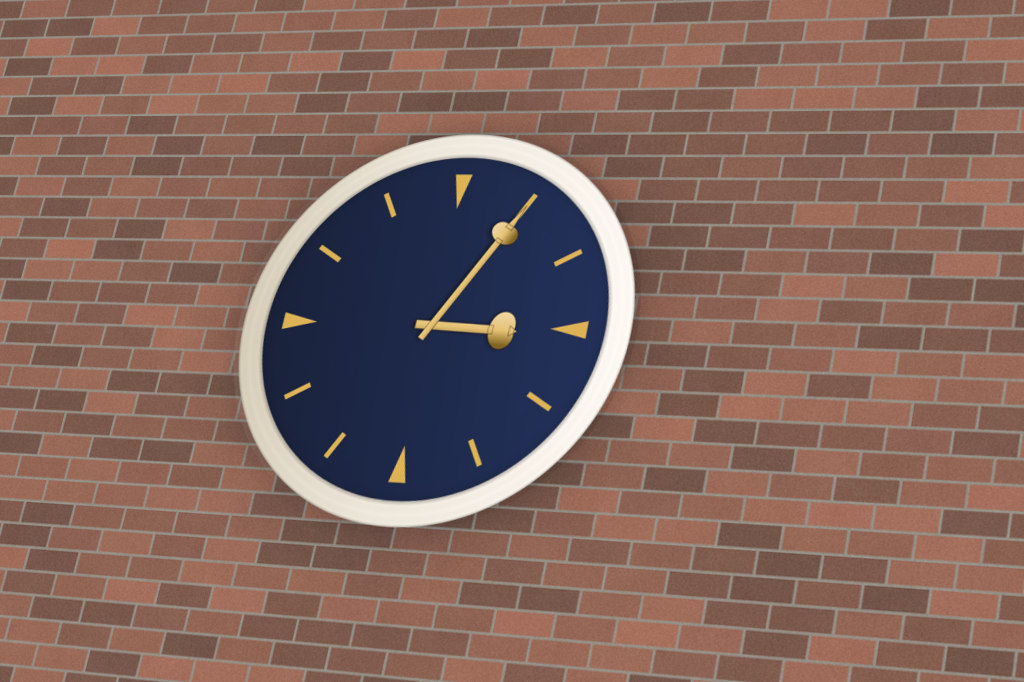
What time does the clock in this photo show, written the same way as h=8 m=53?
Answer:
h=3 m=5
